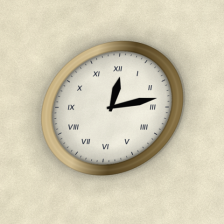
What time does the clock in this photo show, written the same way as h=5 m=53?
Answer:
h=12 m=13
